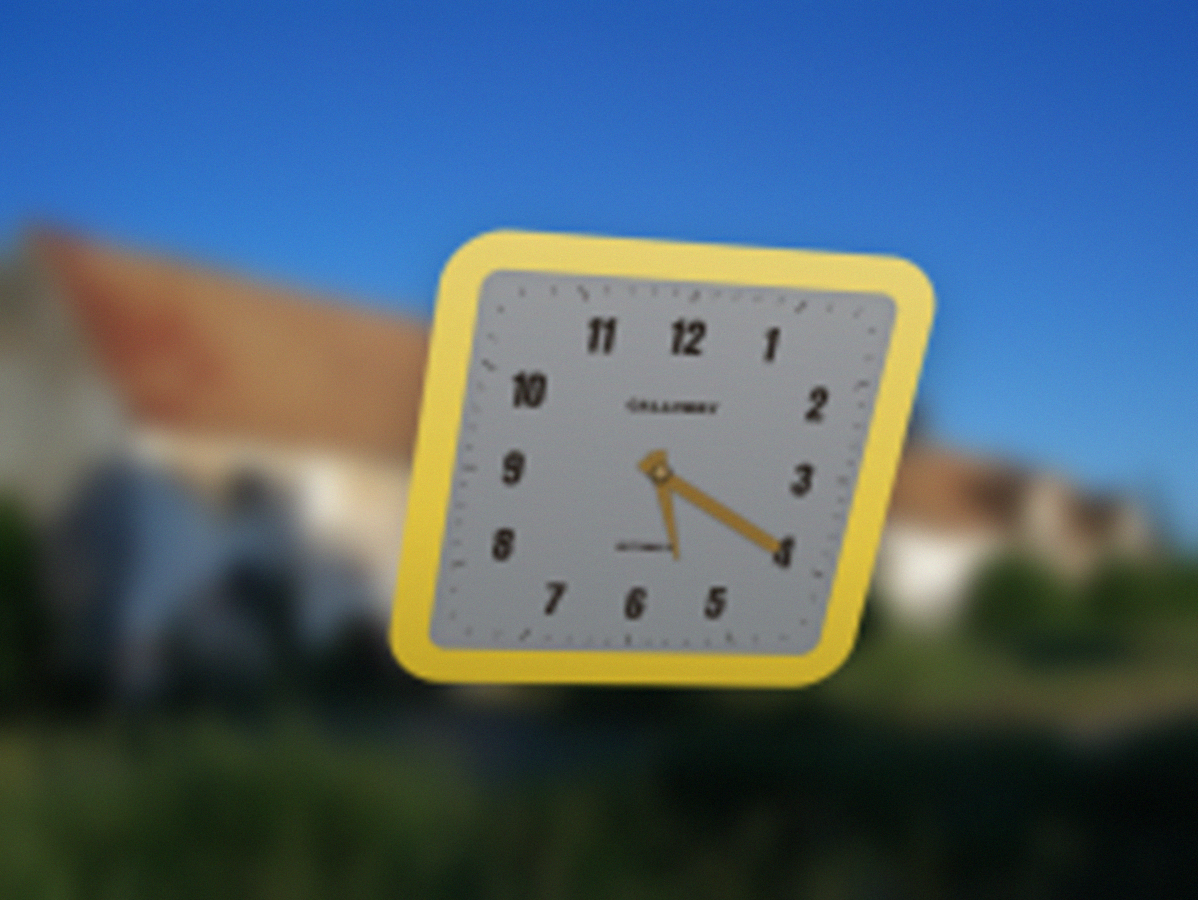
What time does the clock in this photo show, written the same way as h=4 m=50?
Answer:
h=5 m=20
